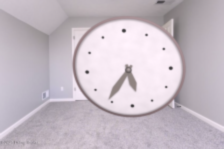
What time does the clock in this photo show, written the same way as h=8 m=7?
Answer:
h=5 m=36
